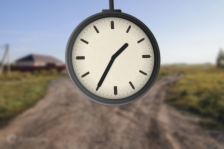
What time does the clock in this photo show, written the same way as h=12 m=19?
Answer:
h=1 m=35
